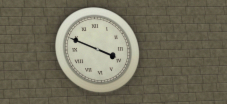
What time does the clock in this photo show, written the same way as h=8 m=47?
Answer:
h=3 m=49
